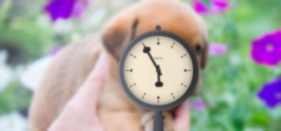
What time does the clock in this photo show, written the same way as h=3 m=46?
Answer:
h=5 m=55
